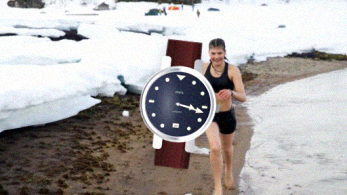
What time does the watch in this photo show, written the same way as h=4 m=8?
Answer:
h=3 m=17
